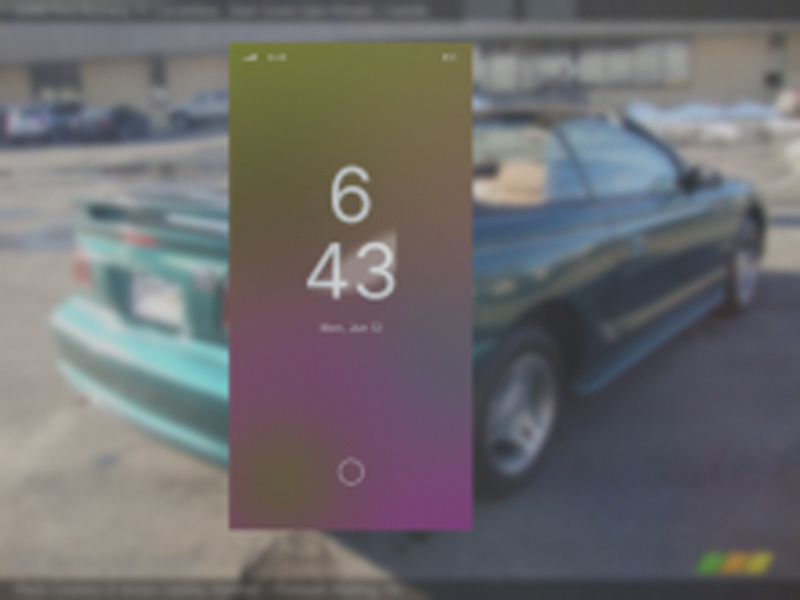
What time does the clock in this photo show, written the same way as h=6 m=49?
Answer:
h=6 m=43
